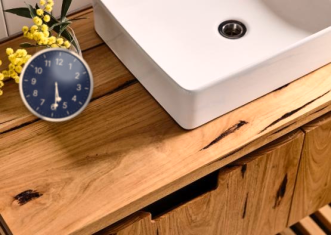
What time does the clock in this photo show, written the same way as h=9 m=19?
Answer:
h=5 m=29
